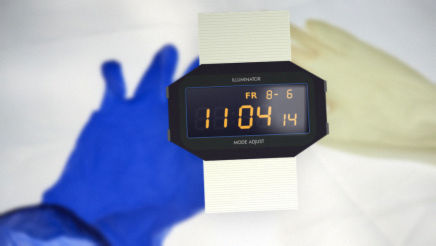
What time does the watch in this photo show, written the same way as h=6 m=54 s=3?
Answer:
h=11 m=4 s=14
